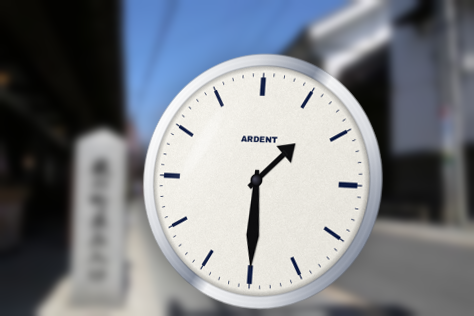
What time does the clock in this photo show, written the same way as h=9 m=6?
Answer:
h=1 m=30
